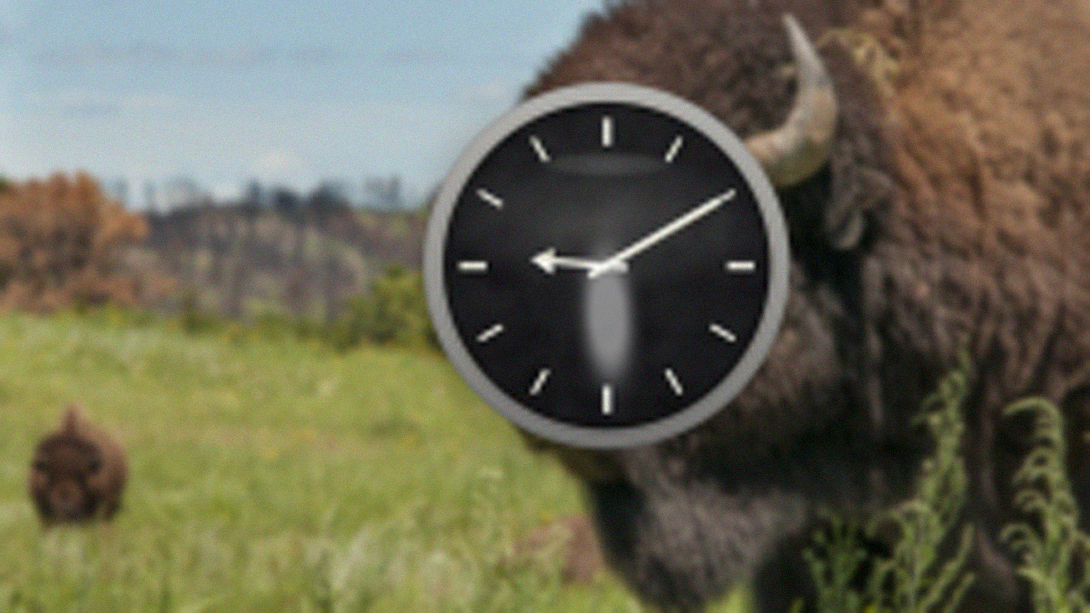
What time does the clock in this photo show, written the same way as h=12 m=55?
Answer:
h=9 m=10
